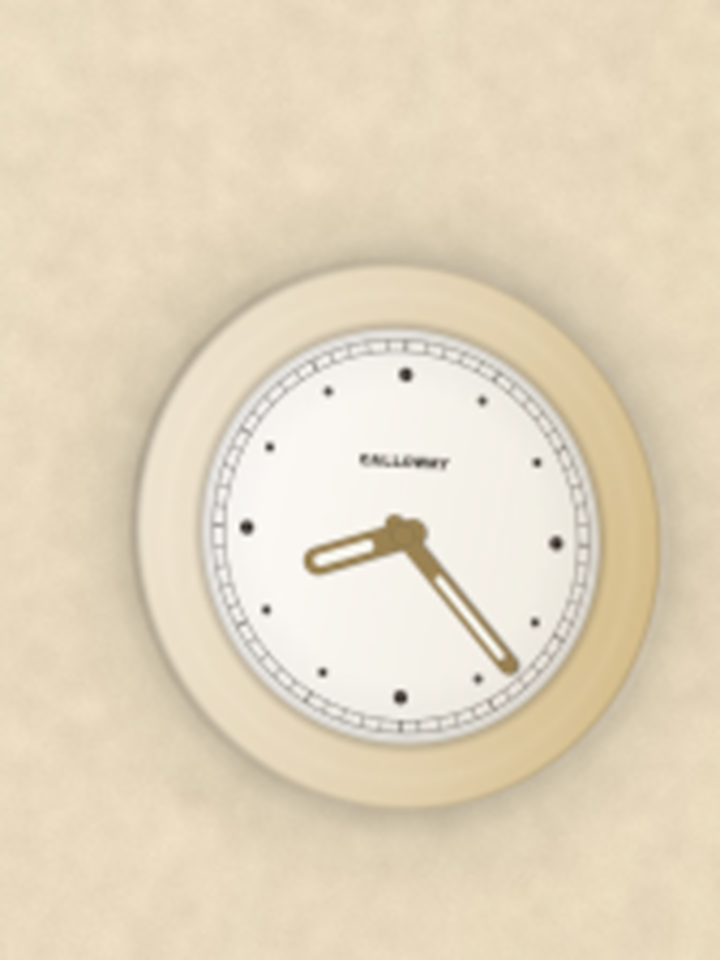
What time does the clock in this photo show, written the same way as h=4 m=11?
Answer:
h=8 m=23
